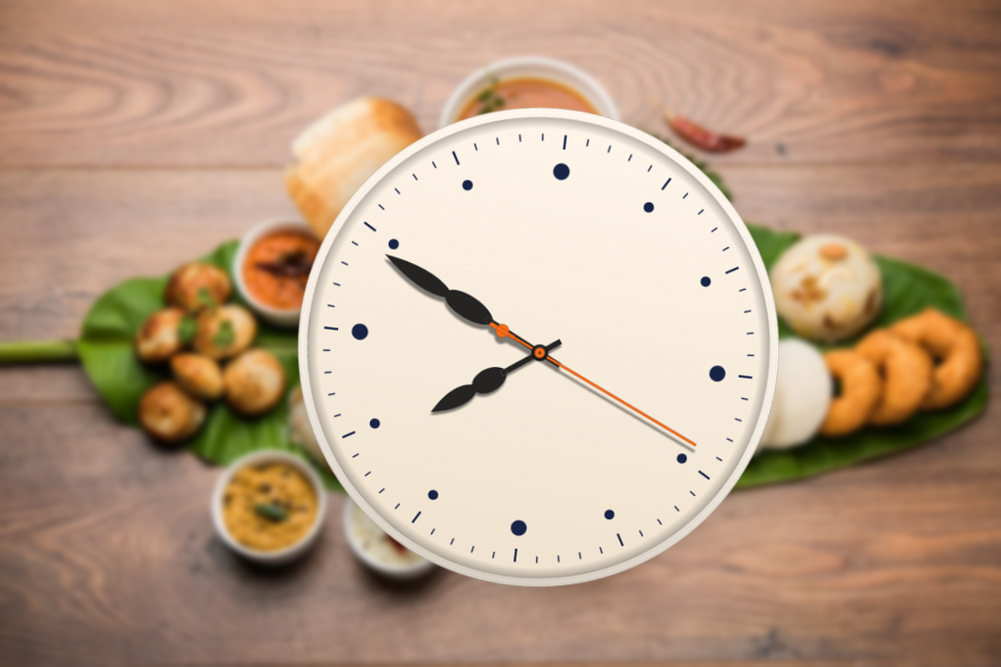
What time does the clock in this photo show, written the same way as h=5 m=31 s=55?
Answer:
h=7 m=49 s=19
